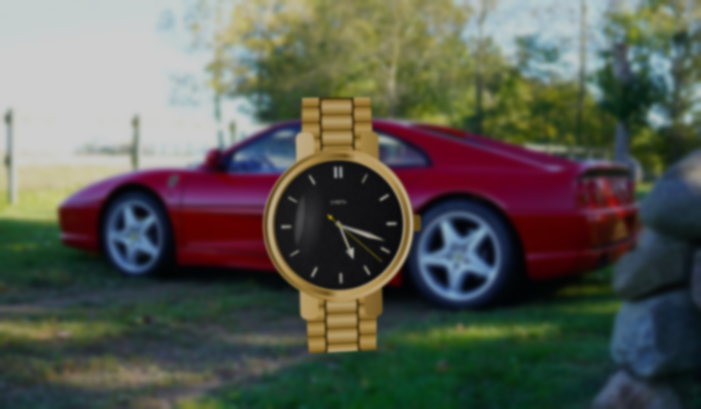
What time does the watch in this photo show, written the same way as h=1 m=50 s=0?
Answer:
h=5 m=18 s=22
